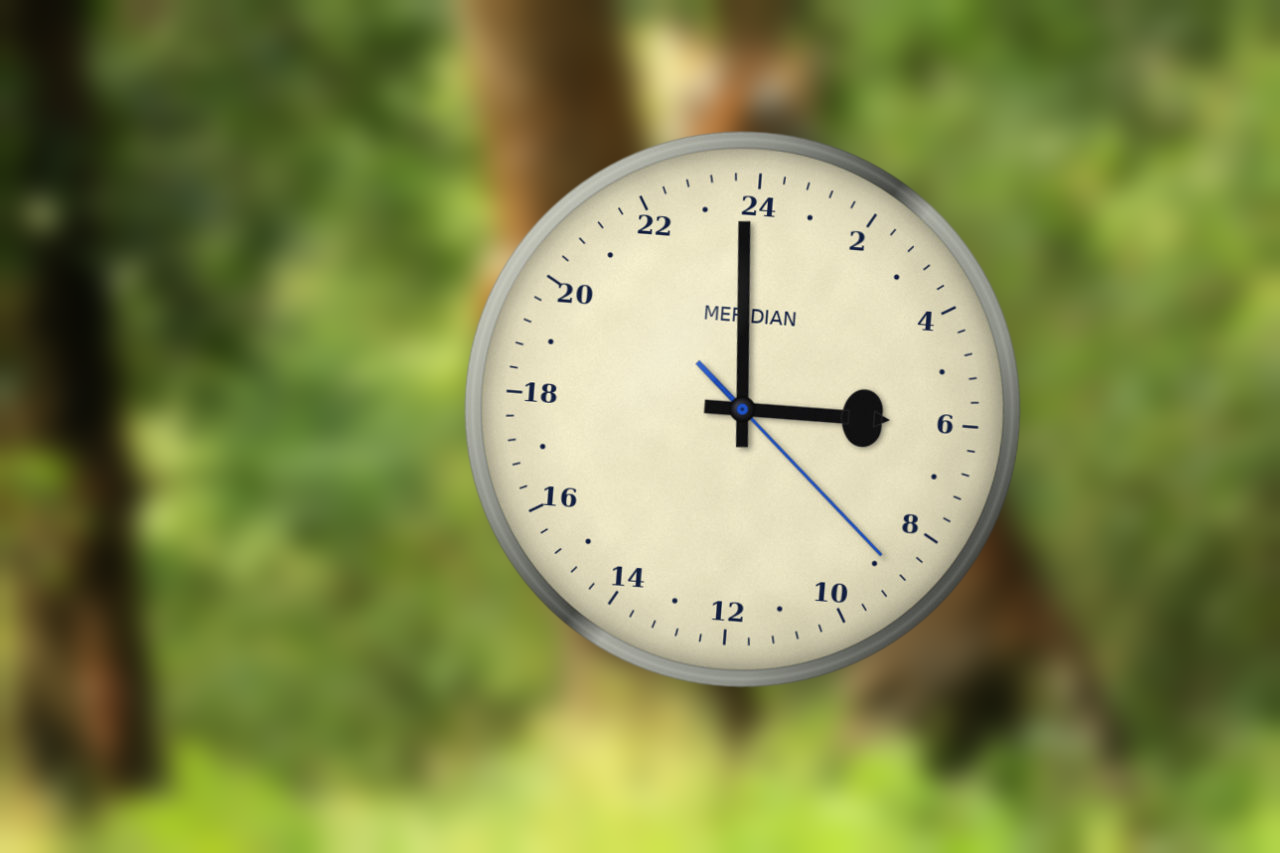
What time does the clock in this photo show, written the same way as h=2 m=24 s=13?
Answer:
h=5 m=59 s=22
